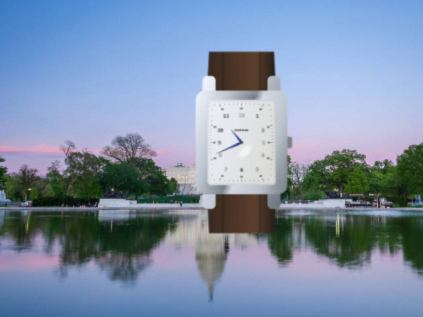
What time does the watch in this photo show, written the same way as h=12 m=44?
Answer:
h=10 m=41
